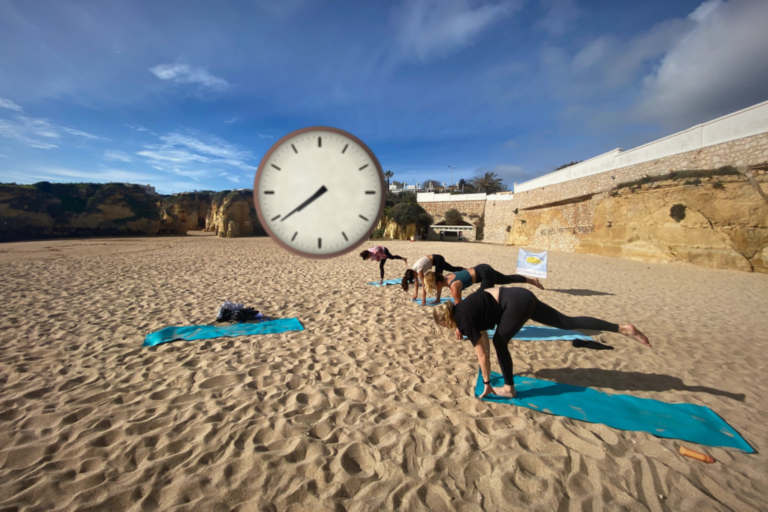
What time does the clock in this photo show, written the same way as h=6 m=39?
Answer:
h=7 m=39
